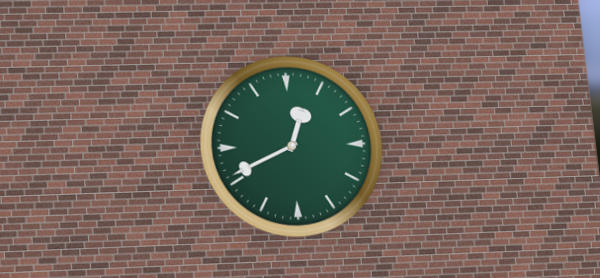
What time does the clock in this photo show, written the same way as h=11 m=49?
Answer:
h=12 m=41
